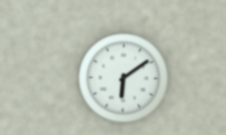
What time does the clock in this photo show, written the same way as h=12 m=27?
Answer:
h=6 m=9
